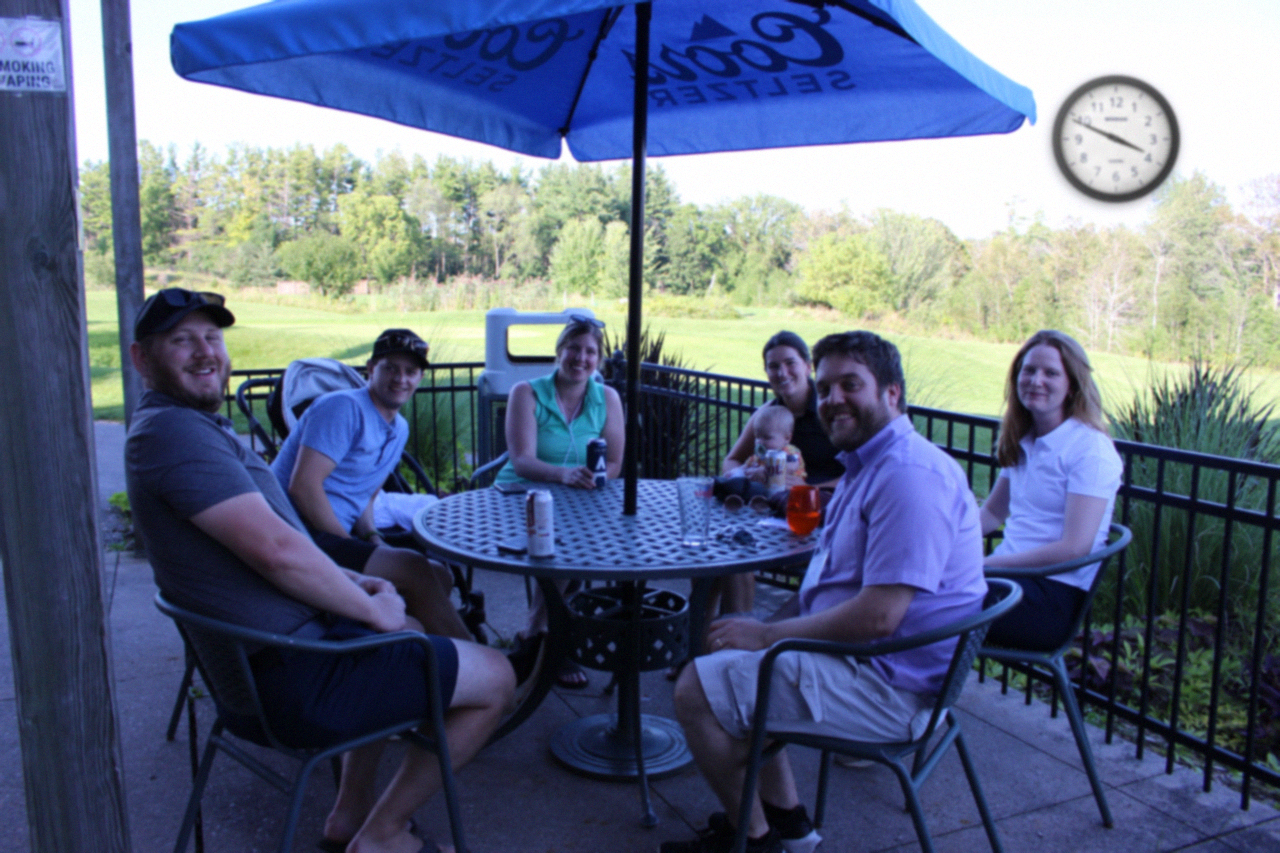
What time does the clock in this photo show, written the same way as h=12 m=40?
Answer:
h=3 m=49
